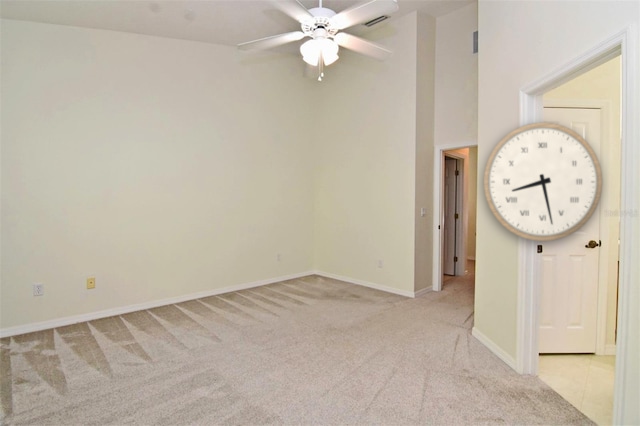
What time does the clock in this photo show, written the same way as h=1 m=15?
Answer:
h=8 m=28
